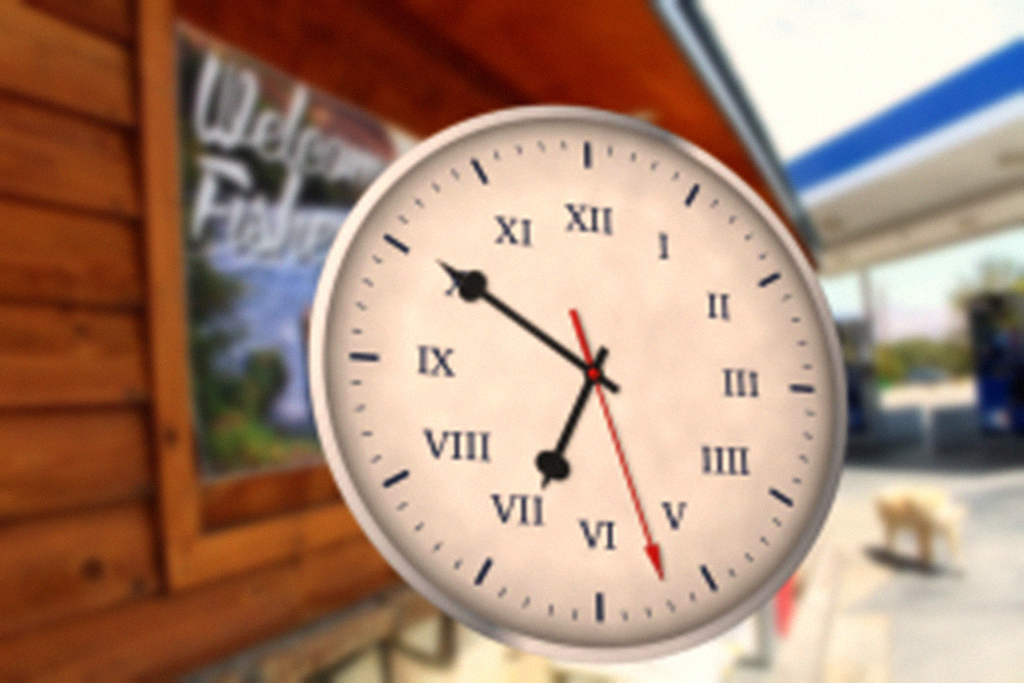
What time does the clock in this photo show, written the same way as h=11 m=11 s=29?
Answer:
h=6 m=50 s=27
